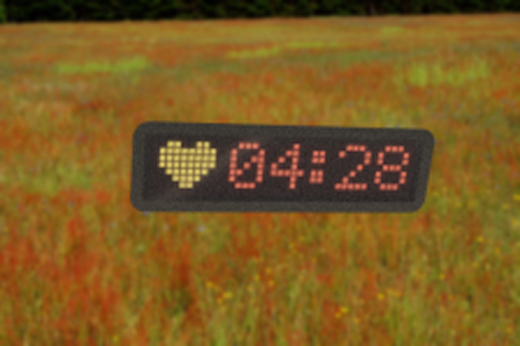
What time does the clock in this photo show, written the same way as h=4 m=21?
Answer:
h=4 m=28
